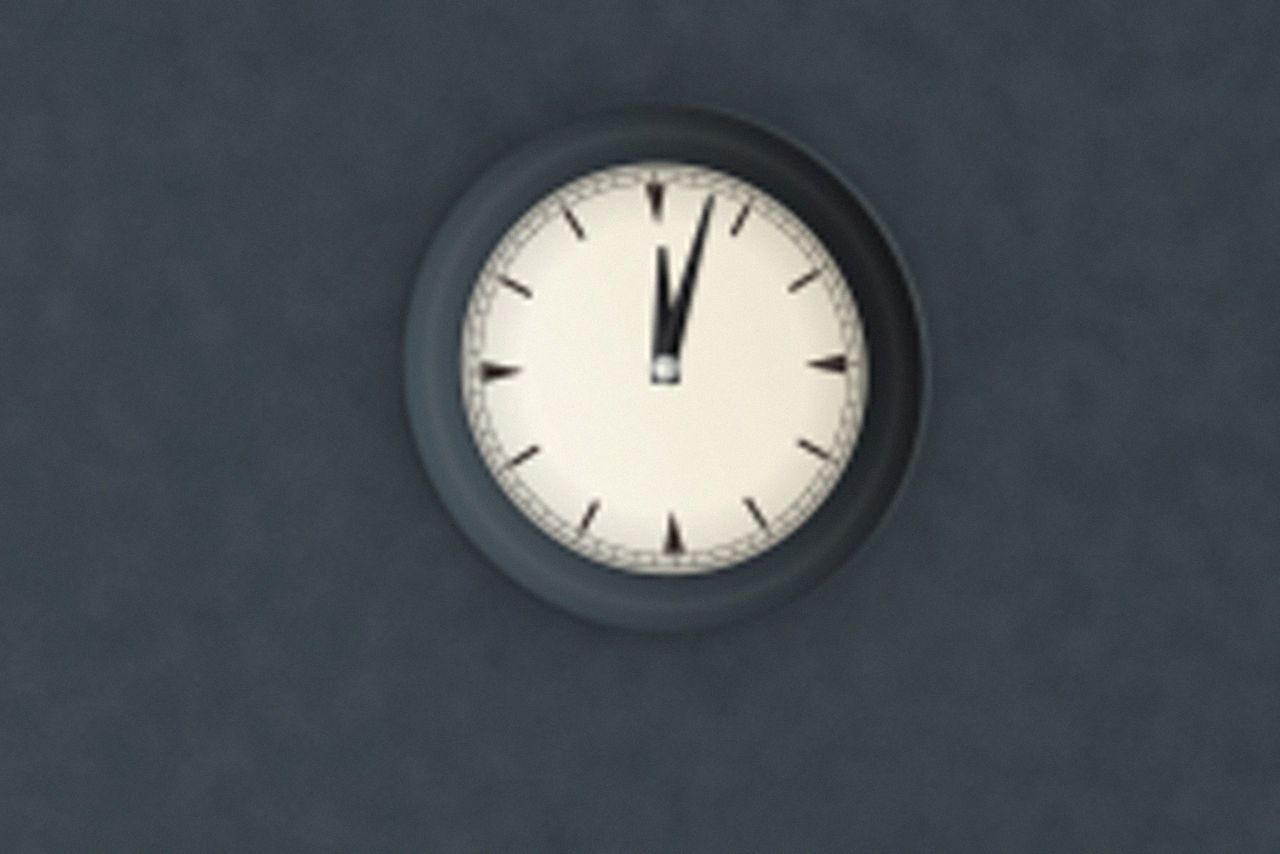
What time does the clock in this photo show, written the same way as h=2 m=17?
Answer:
h=12 m=3
